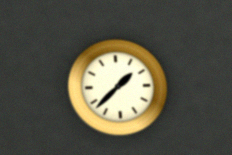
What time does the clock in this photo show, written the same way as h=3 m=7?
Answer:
h=1 m=38
